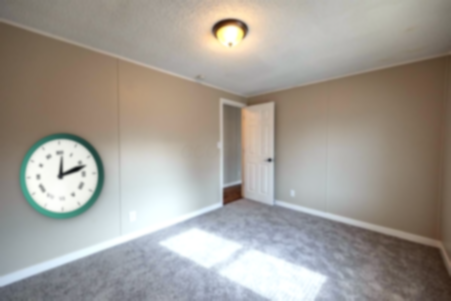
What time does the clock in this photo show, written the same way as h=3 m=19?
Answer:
h=12 m=12
